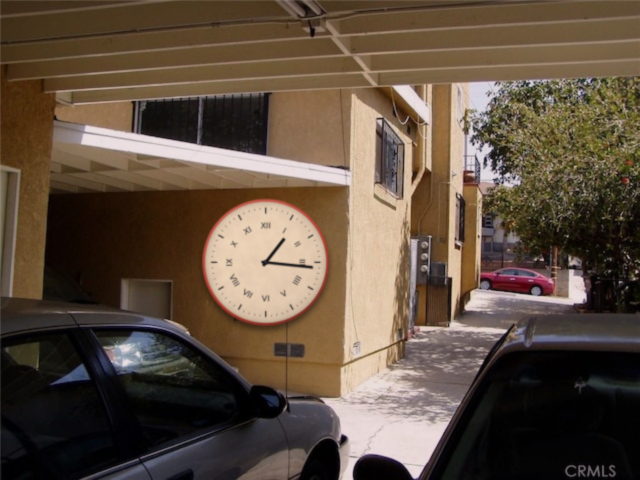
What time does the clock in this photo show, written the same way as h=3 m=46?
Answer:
h=1 m=16
